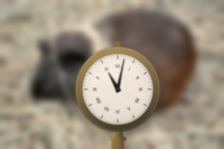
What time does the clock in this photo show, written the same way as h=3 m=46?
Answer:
h=11 m=2
